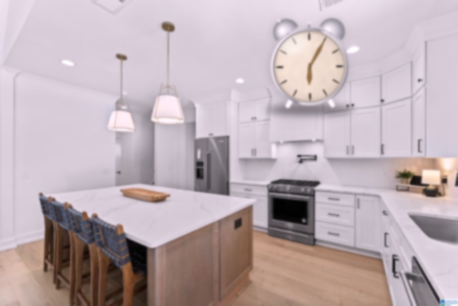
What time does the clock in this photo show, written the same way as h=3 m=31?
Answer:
h=6 m=5
